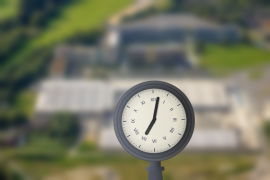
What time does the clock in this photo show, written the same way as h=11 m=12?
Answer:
h=7 m=2
